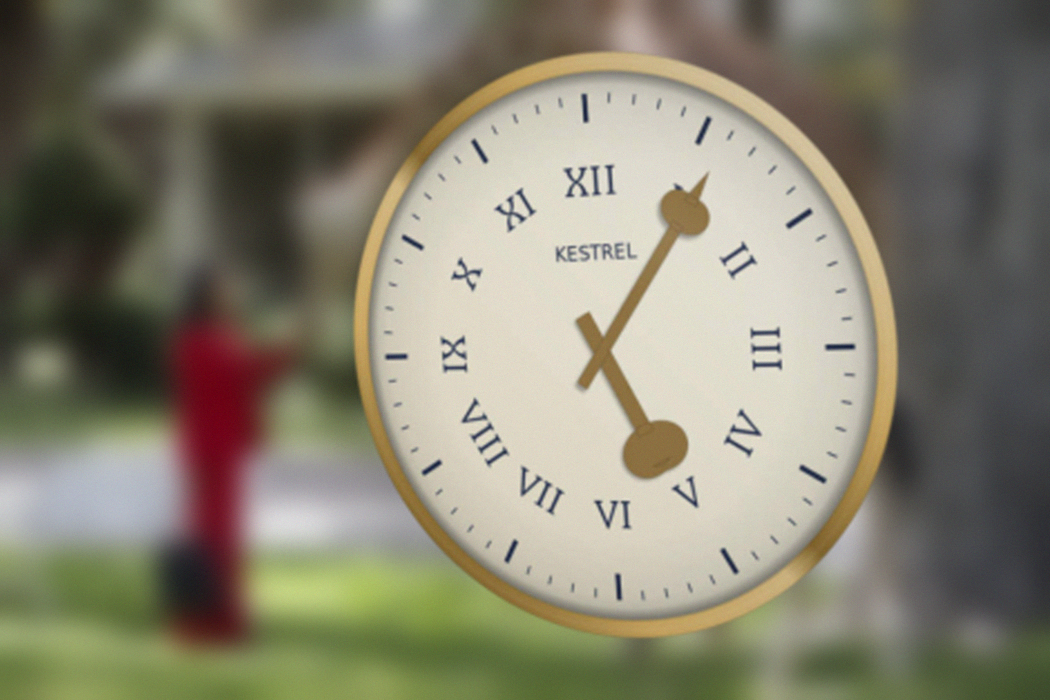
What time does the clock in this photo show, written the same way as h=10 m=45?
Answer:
h=5 m=6
